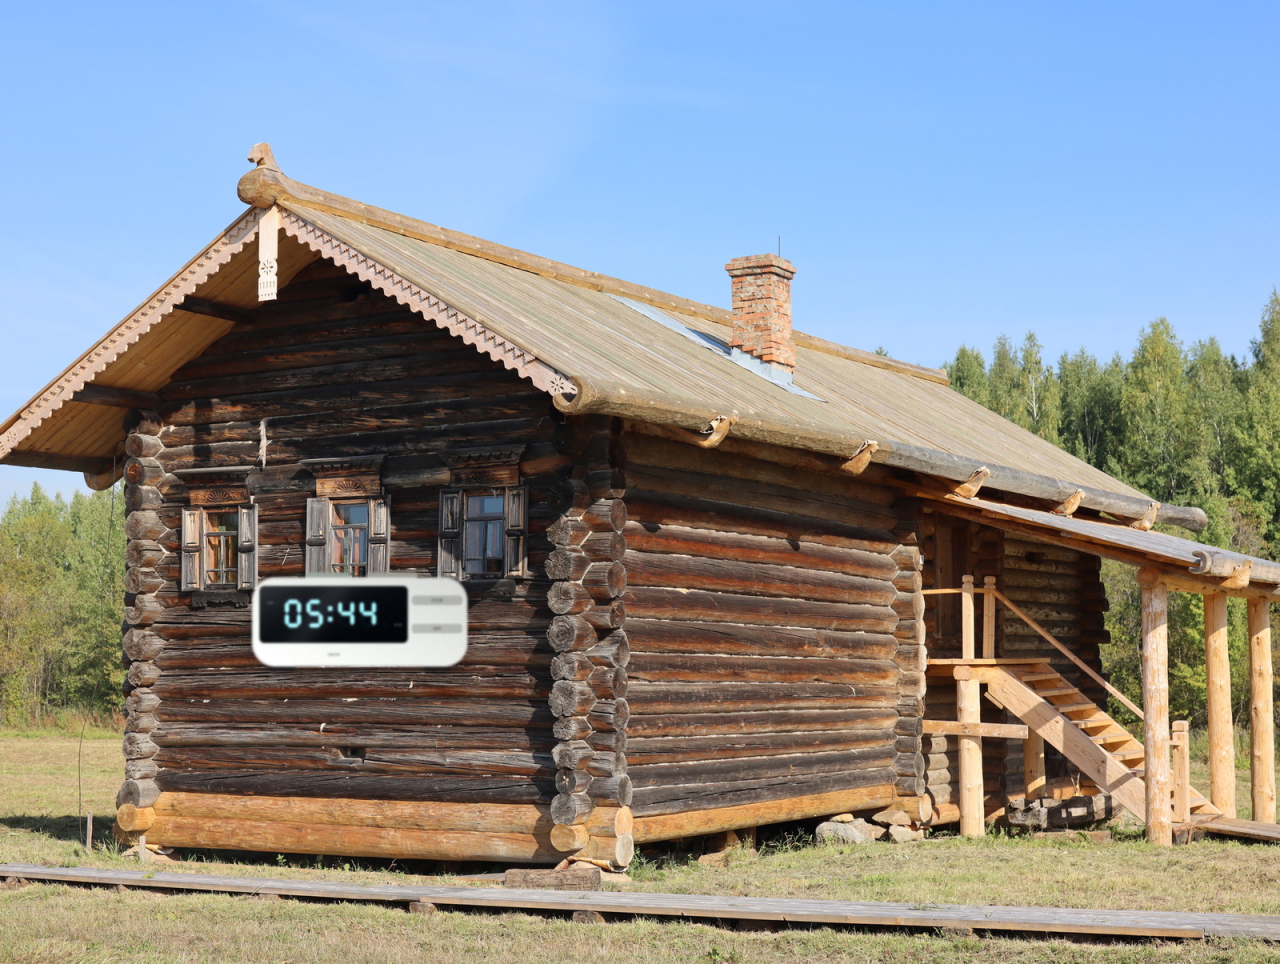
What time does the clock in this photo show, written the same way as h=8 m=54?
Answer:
h=5 m=44
